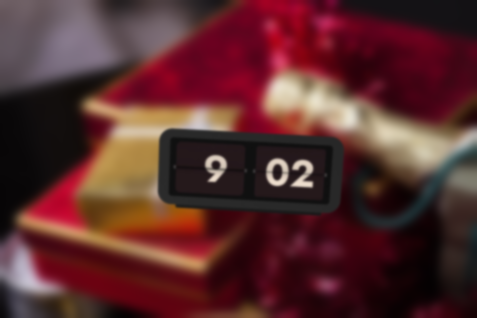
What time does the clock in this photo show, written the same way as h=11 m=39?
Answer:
h=9 m=2
